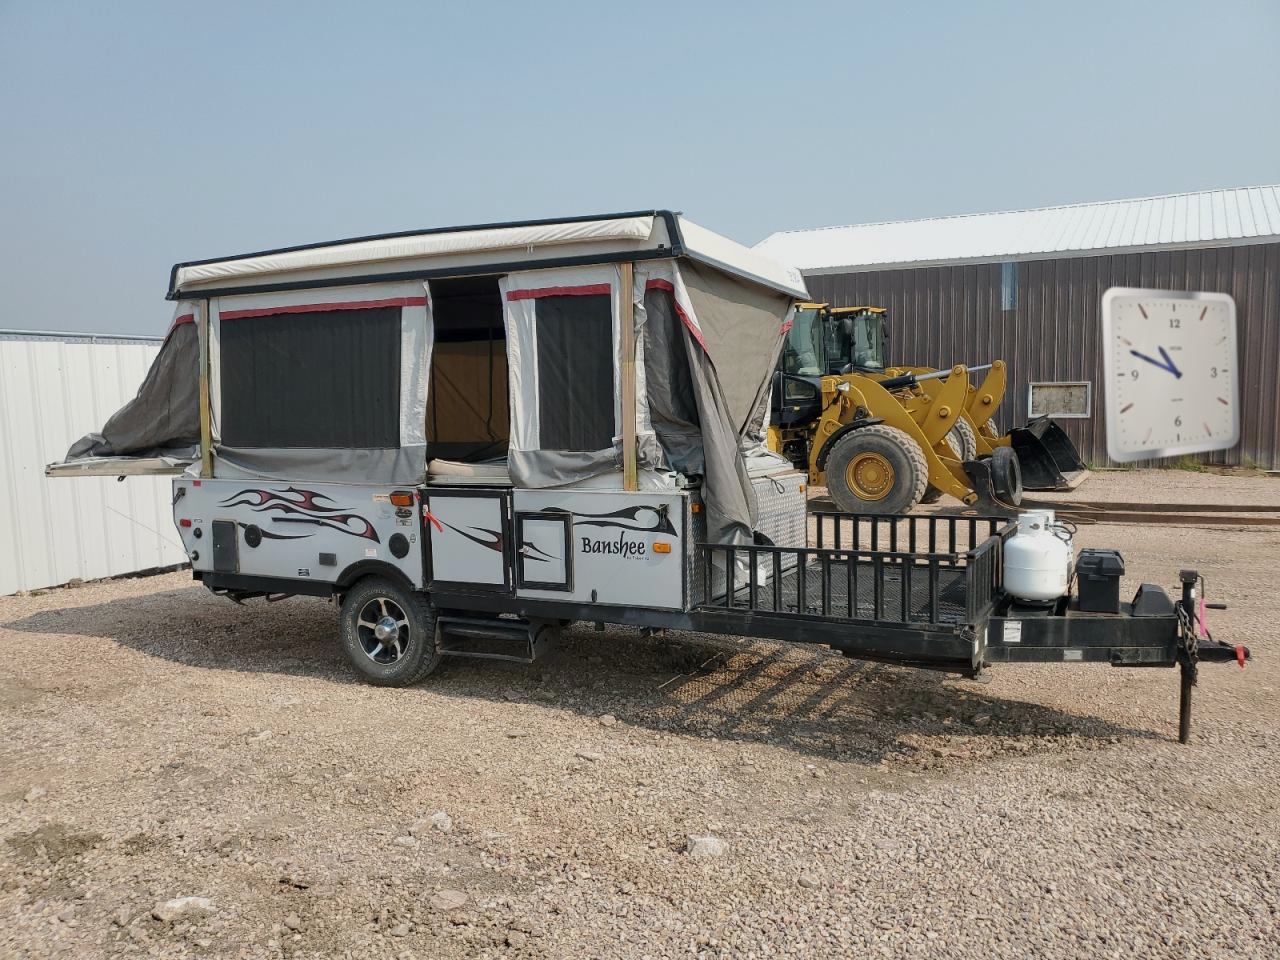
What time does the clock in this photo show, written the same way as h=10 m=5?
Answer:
h=10 m=49
